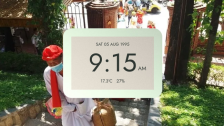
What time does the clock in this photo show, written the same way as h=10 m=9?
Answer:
h=9 m=15
